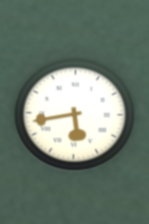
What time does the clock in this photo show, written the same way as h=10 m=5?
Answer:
h=5 m=43
